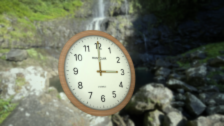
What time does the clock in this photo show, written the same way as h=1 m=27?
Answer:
h=3 m=0
